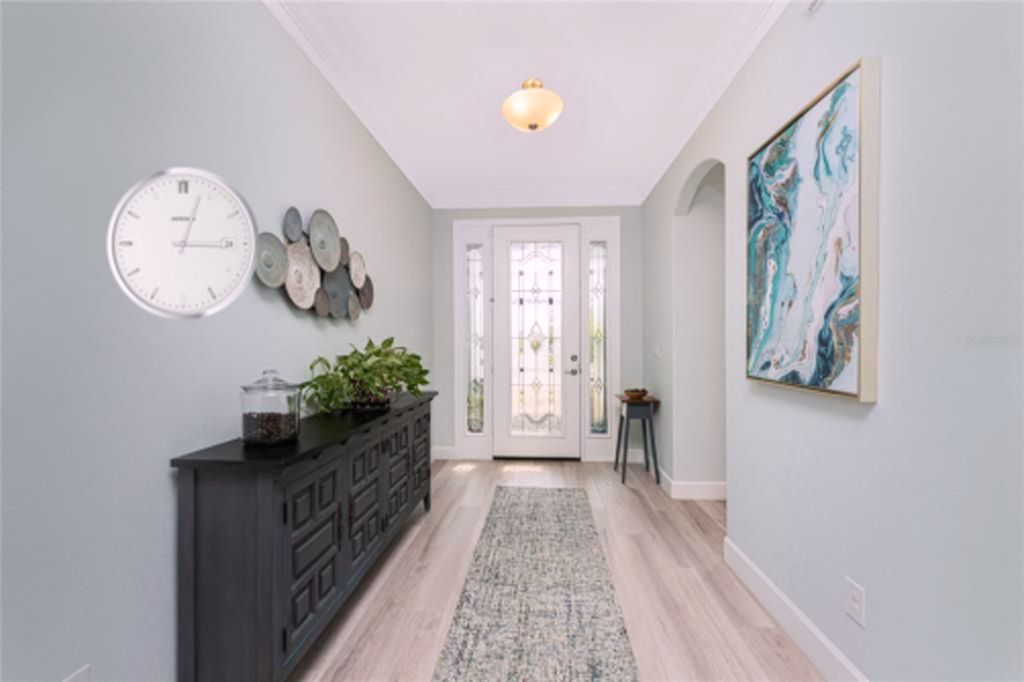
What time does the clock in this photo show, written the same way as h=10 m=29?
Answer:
h=3 m=3
